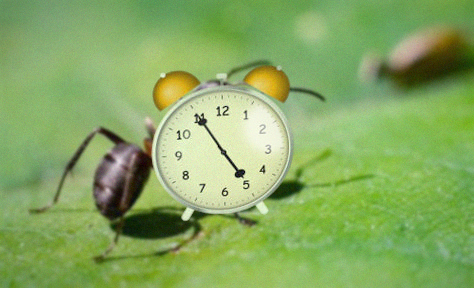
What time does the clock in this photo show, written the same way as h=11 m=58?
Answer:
h=4 m=55
